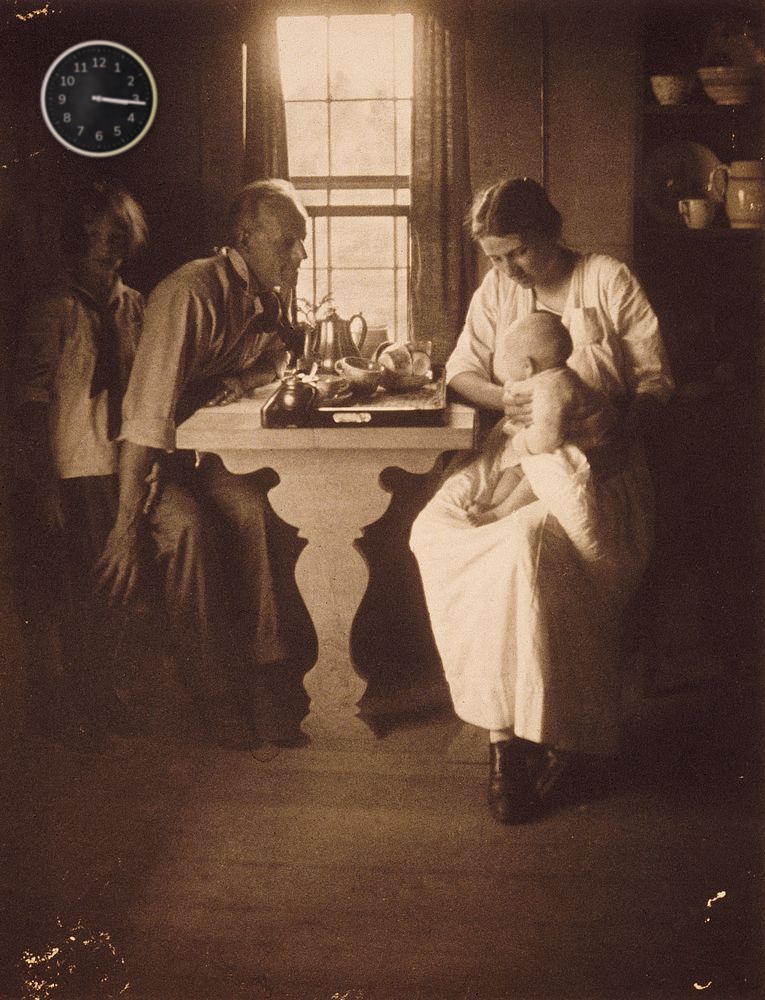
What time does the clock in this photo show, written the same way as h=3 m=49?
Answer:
h=3 m=16
